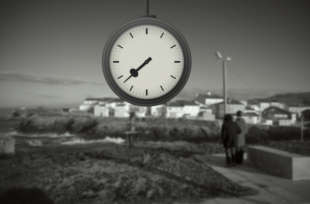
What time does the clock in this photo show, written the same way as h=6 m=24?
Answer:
h=7 m=38
